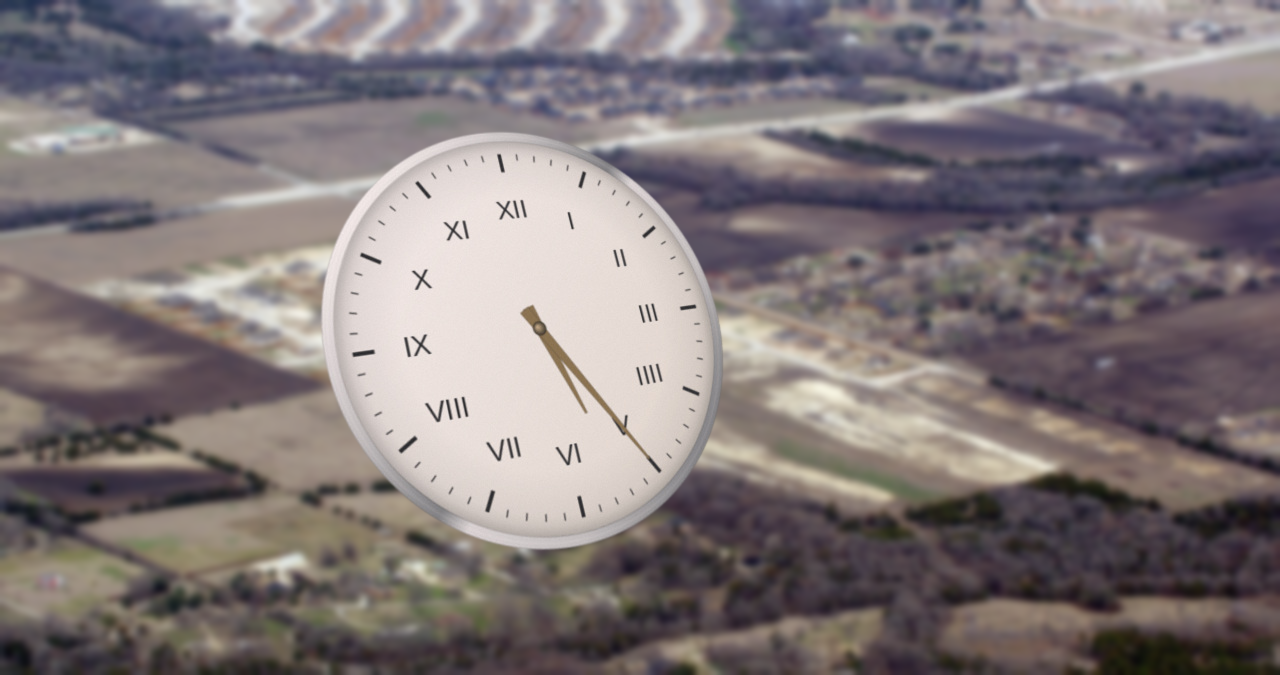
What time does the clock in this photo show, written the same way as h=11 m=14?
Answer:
h=5 m=25
